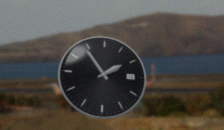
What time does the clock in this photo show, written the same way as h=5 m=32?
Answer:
h=1 m=54
